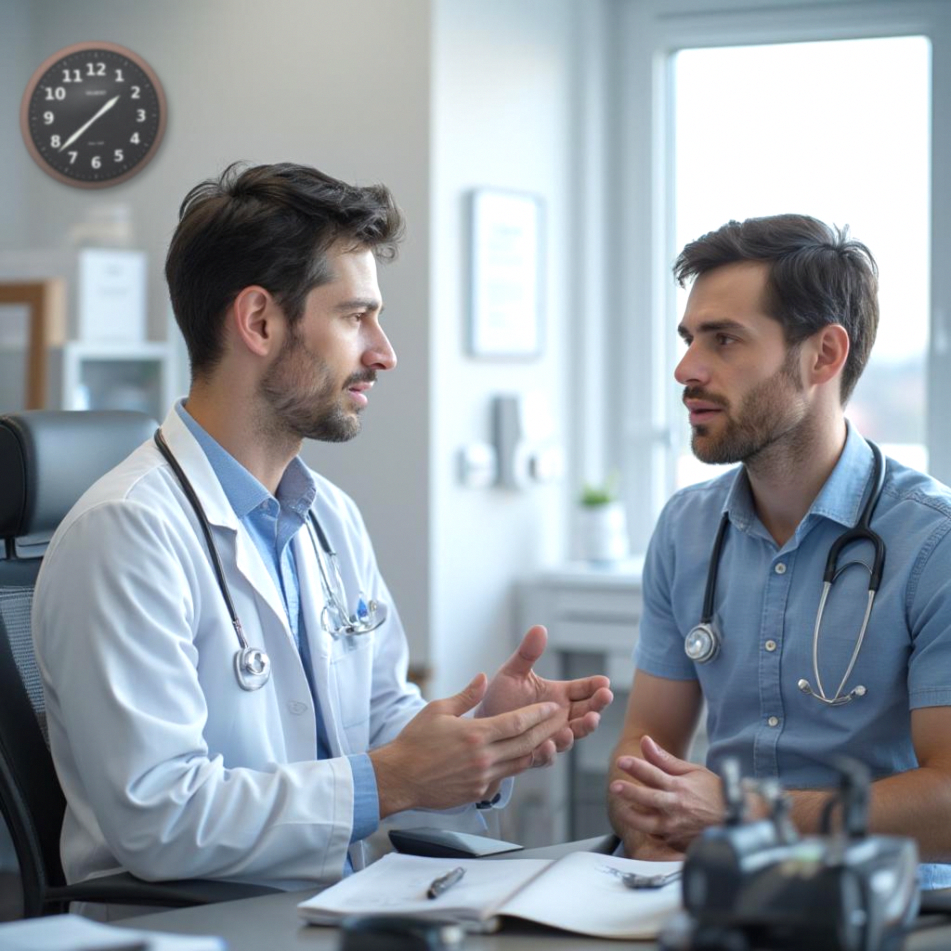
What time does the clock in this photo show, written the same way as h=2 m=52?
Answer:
h=1 m=38
